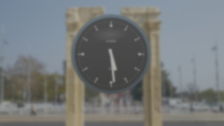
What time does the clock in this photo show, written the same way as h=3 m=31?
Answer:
h=5 m=29
